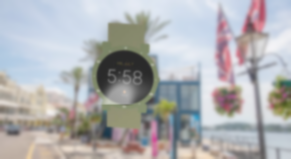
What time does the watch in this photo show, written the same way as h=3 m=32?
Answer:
h=5 m=58
